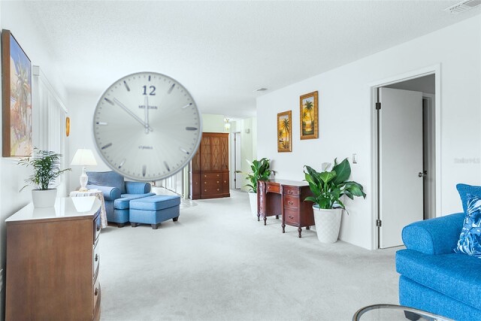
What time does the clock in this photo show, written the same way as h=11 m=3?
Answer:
h=11 m=51
